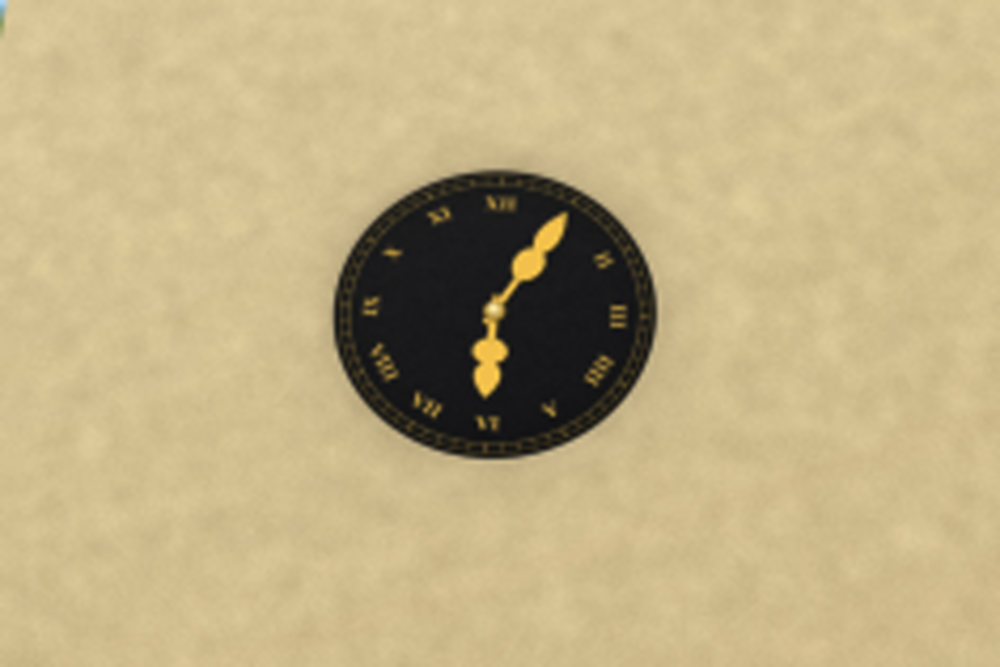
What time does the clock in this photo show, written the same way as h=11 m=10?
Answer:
h=6 m=5
